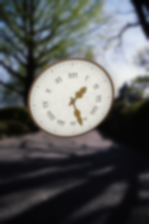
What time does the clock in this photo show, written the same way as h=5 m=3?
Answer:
h=1 m=27
